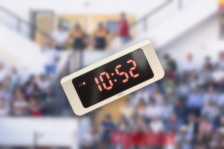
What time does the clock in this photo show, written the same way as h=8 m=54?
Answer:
h=10 m=52
